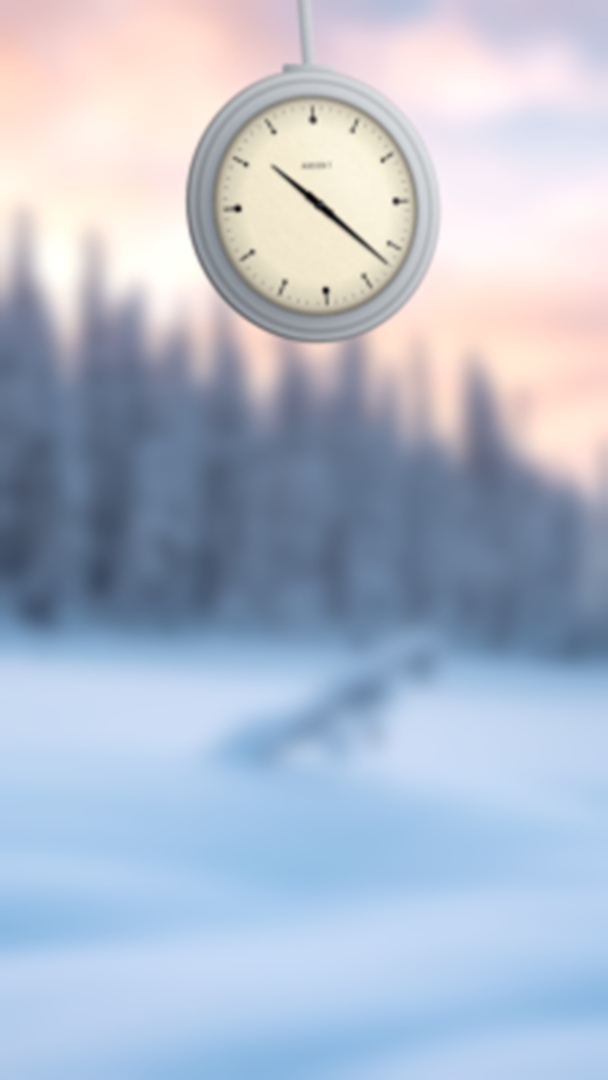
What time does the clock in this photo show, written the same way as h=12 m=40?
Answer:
h=10 m=22
